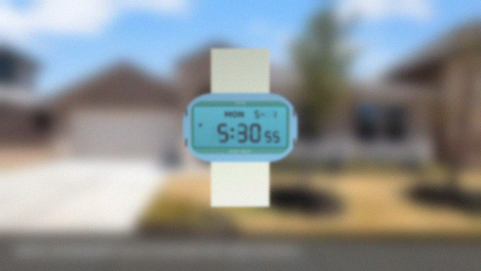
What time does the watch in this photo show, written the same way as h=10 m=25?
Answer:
h=5 m=30
